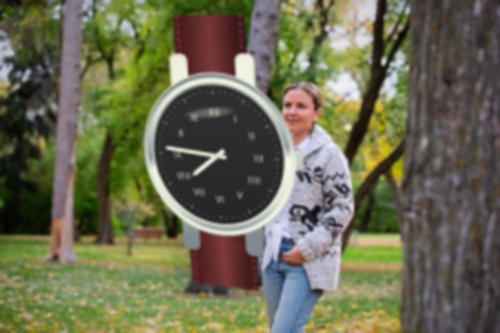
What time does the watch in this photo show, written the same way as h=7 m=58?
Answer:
h=7 m=46
